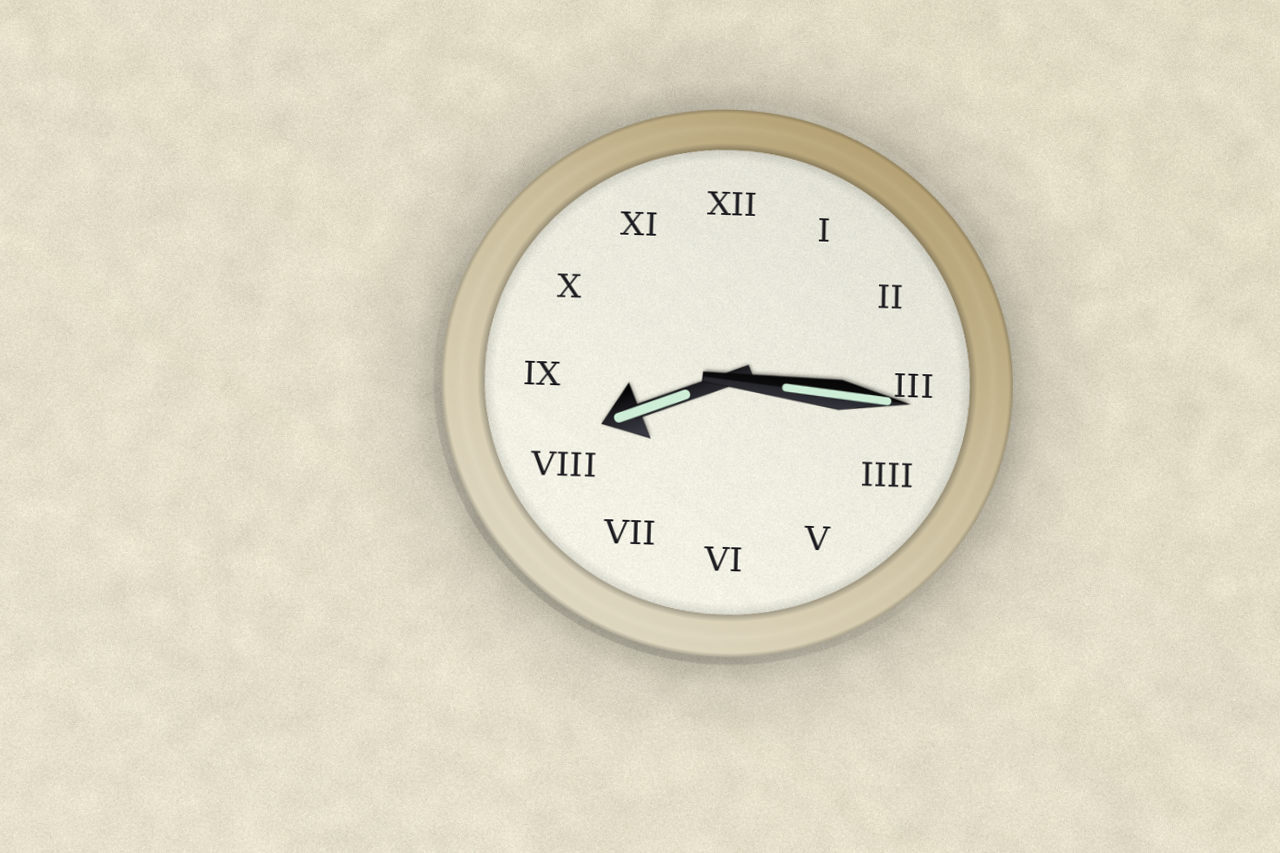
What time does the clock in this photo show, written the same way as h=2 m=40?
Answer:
h=8 m=16
